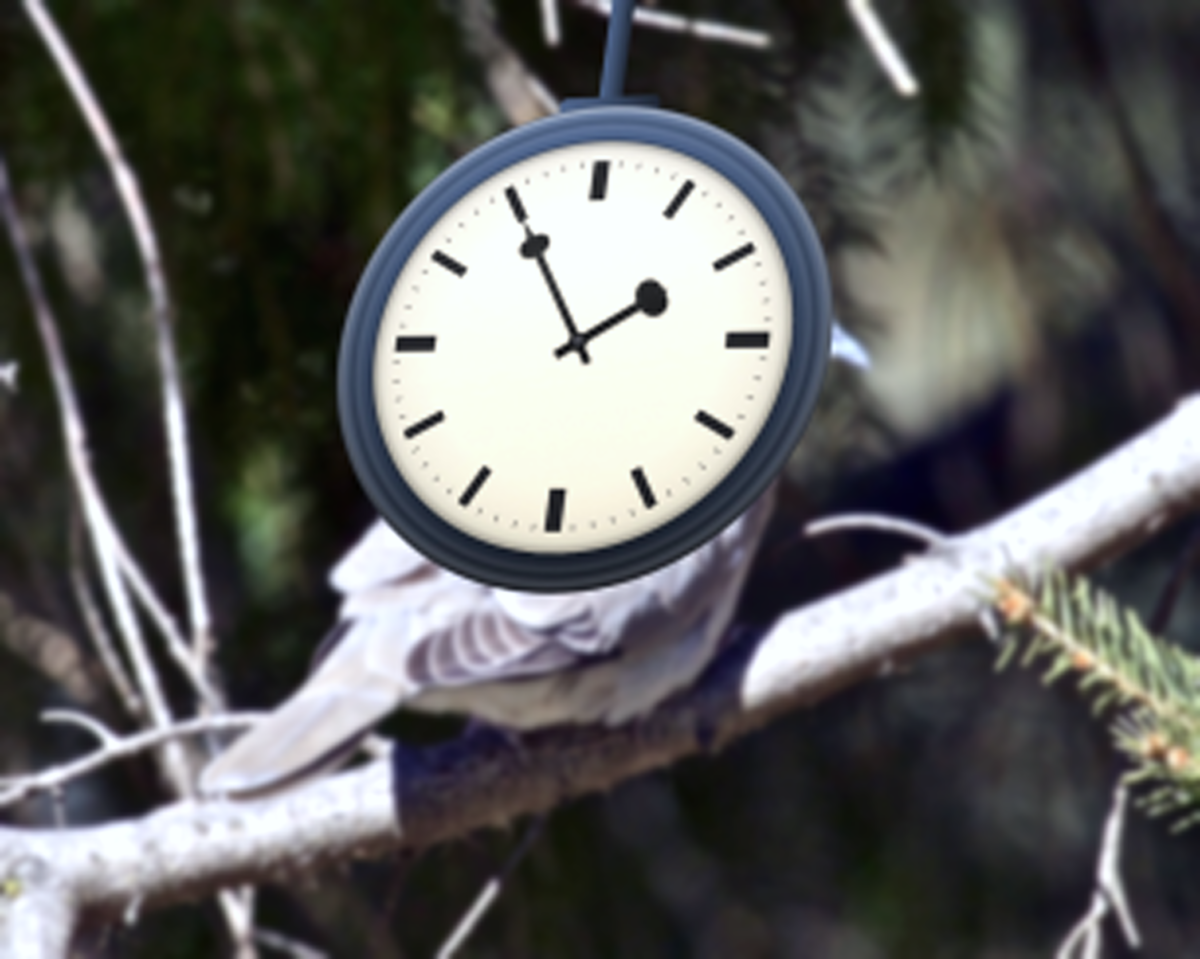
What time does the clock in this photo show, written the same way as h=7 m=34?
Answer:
h=1 m=55
